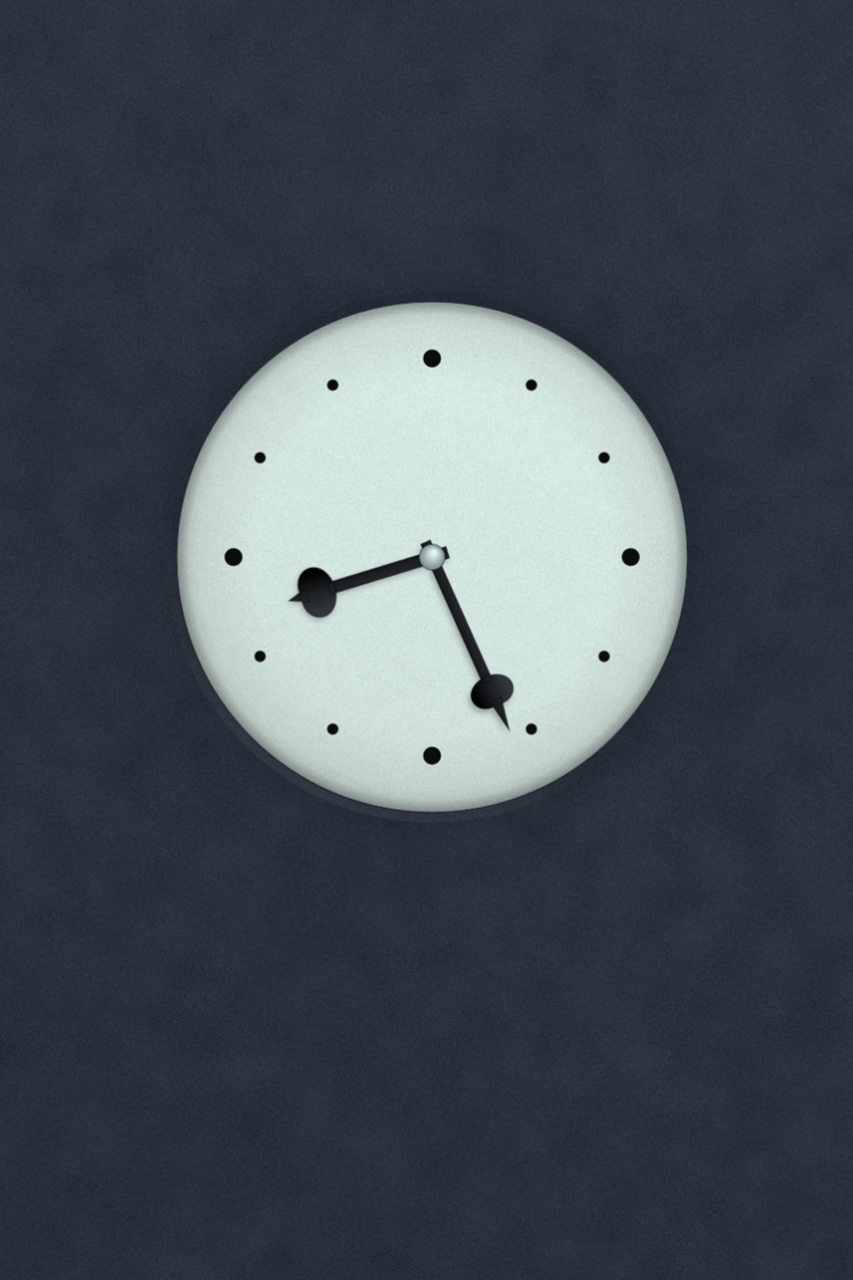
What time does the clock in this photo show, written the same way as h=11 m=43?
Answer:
h=8 m=26
